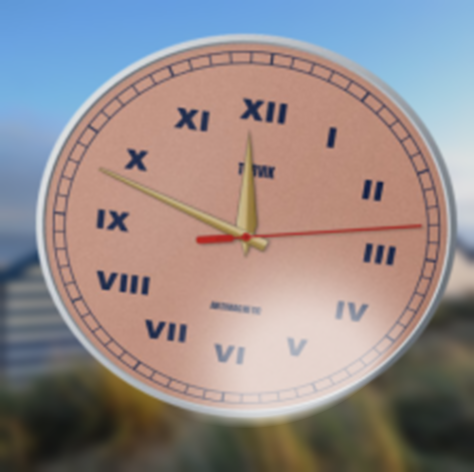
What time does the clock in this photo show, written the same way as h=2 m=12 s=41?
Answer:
h=11 m=48 s=13
